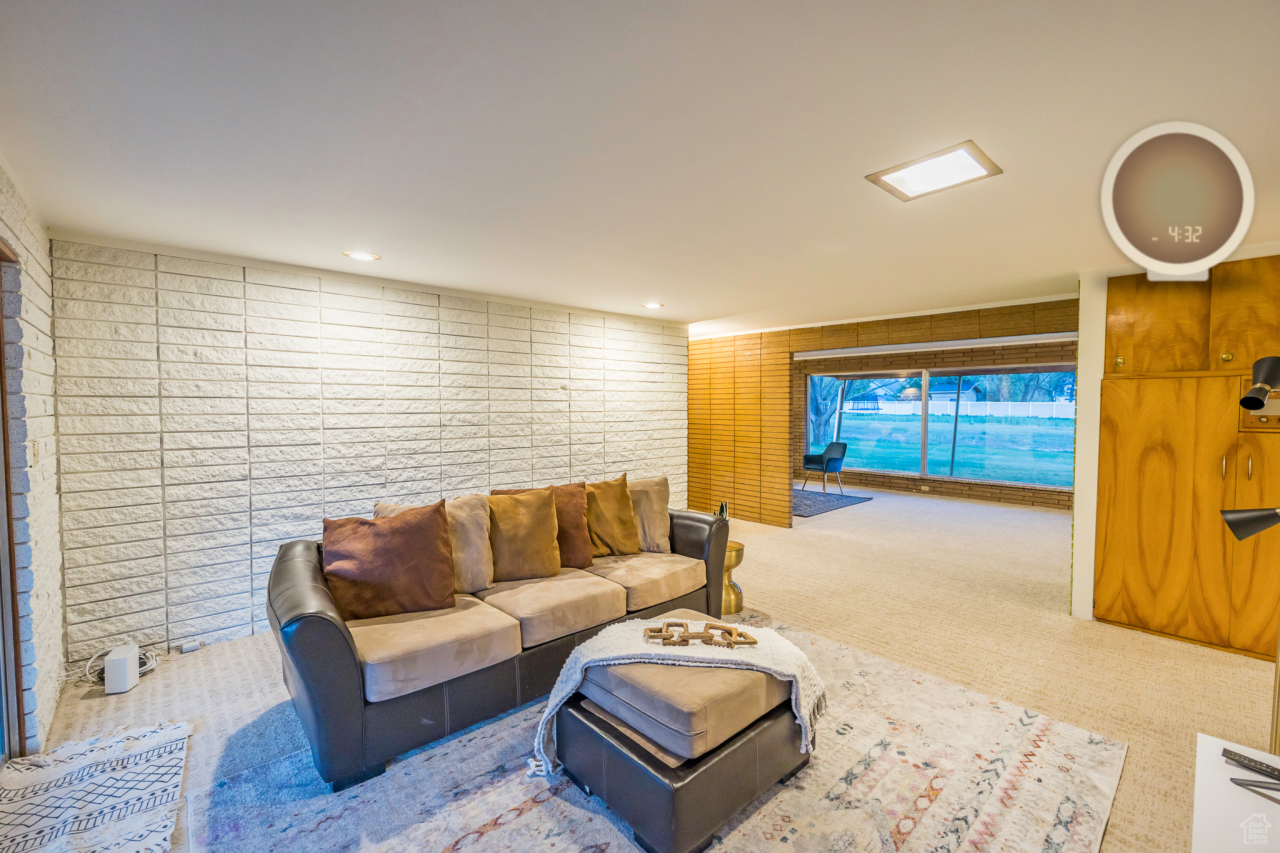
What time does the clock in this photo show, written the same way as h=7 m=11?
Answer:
h=4 m=32
